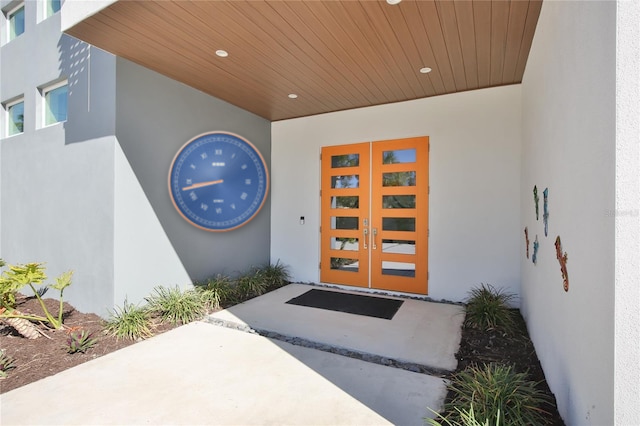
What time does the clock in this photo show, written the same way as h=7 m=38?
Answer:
h=8 m=43
